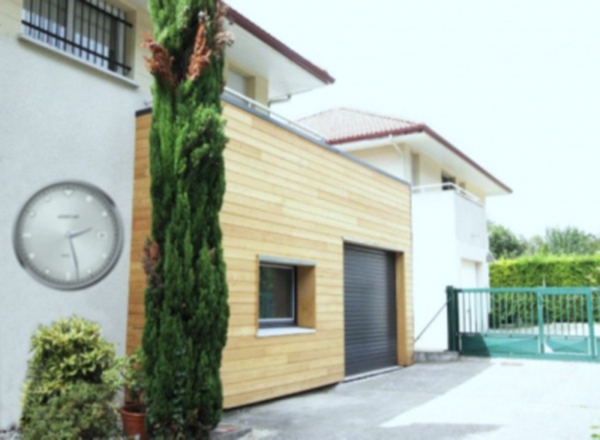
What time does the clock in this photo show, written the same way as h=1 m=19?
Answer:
h=2 m=28
